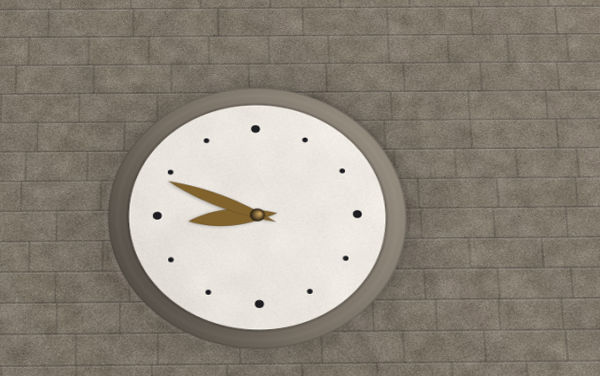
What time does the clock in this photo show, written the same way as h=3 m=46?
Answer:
h=8 m=49
